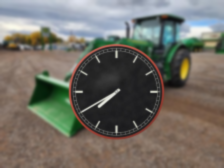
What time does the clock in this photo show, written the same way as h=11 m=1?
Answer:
h=7 m=40
